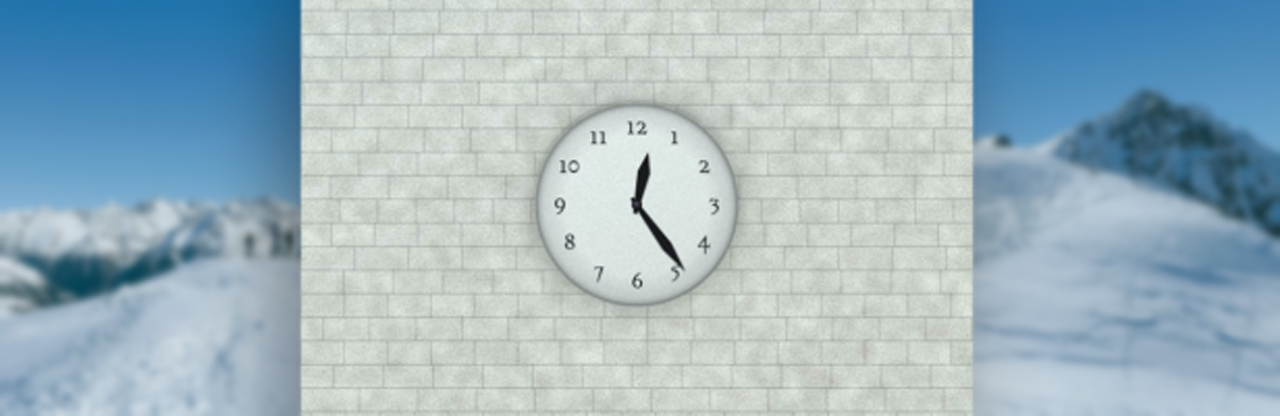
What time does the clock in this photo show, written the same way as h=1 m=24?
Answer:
h=12 m=24
